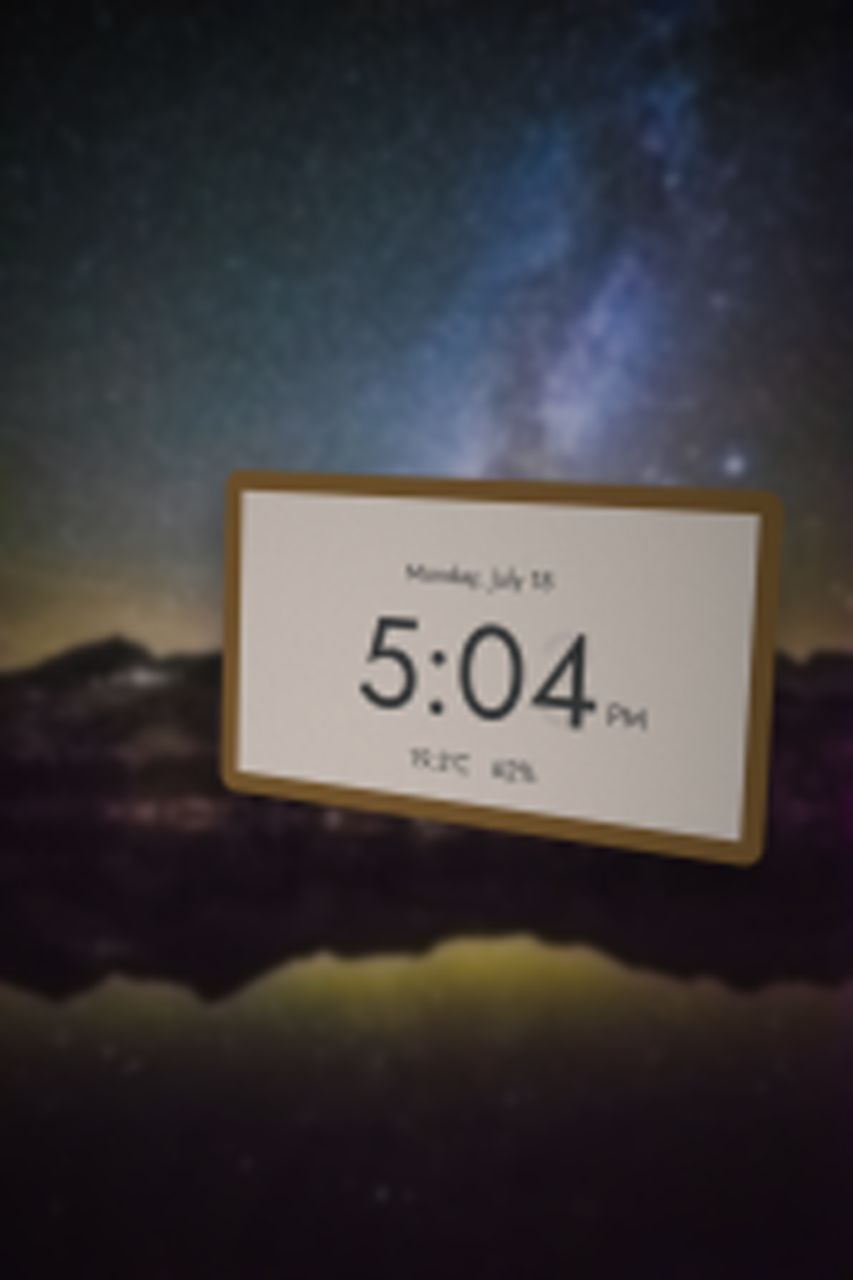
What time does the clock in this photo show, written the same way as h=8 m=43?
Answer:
h=5 m=4
